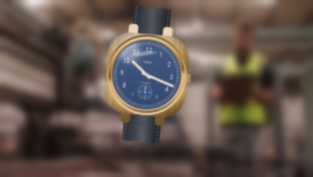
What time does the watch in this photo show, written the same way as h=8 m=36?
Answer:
h=10 m=18
